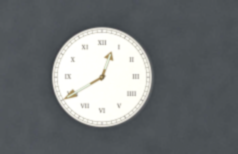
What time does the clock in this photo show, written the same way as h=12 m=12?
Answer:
h=12 m=40
